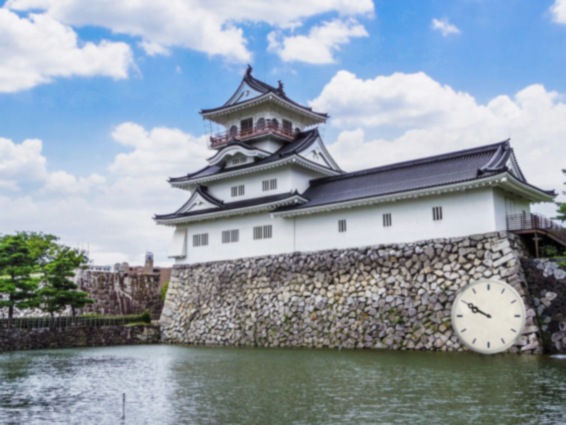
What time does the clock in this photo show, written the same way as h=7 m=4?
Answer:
h=9 m=50
